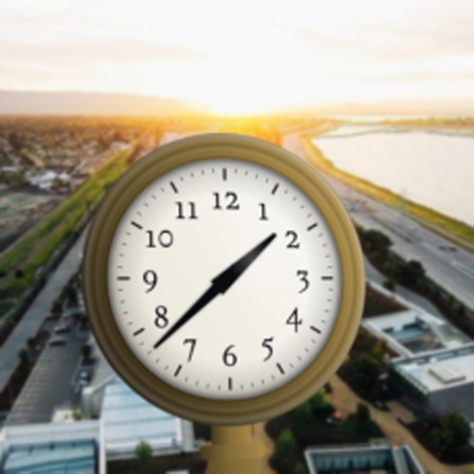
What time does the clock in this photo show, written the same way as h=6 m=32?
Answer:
h=1 m=38
